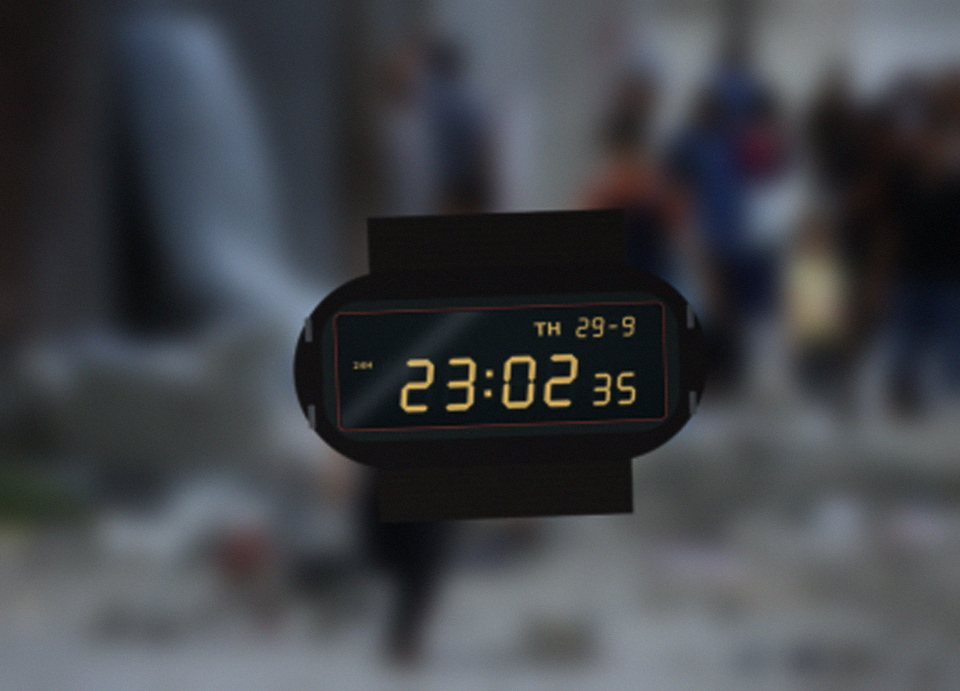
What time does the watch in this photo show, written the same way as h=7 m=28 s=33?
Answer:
h=23 m=2 s=35
